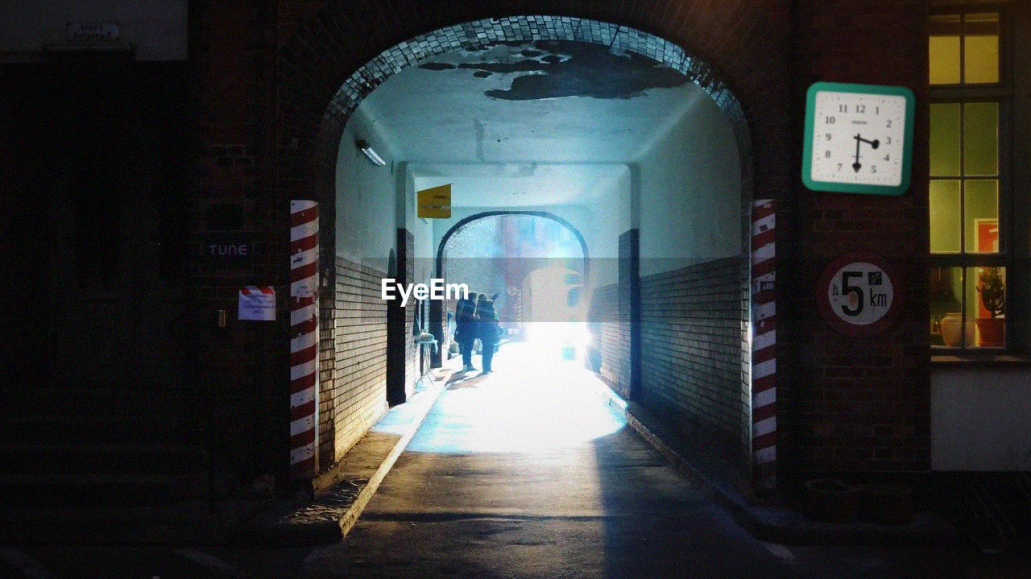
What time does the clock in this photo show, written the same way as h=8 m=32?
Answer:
h=3 m=30
